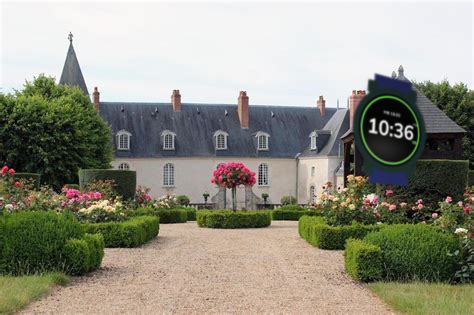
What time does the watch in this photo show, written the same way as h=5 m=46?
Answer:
h=10 m=36
